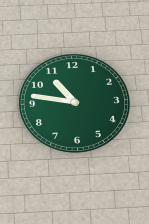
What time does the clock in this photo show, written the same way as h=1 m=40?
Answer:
h=10 m=47
